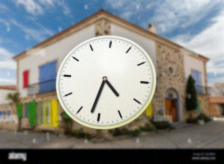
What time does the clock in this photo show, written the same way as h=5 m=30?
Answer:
h=4 m=32
